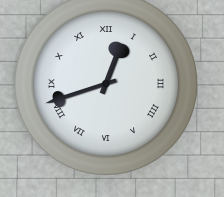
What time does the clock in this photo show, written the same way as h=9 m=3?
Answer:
h=12 m=42
